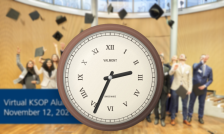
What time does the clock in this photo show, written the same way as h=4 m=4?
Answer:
h=2 m=34
